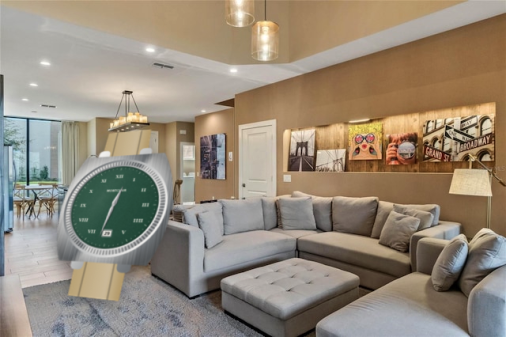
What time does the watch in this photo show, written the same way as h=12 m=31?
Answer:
h=12 m=32
